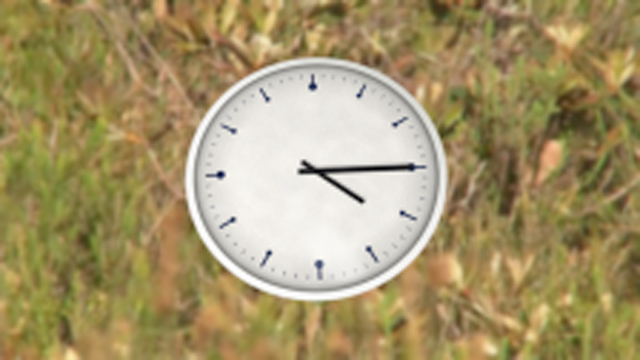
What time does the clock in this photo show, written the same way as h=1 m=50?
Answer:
h=4 m=15
